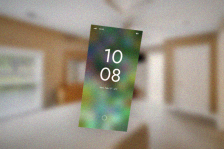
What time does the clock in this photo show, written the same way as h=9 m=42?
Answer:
h=10 m=8
